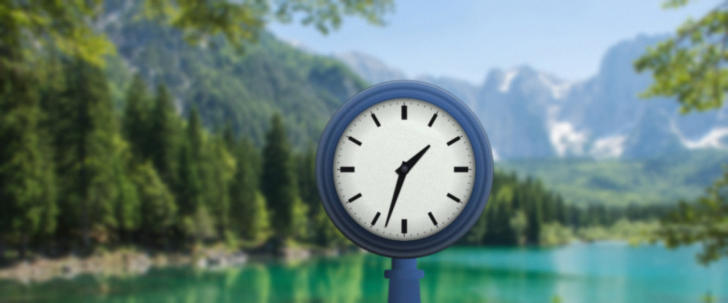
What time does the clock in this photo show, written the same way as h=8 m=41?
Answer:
h=1 m=33
